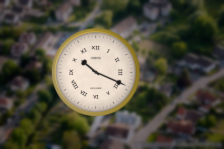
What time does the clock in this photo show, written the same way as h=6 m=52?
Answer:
h=10 m=19
